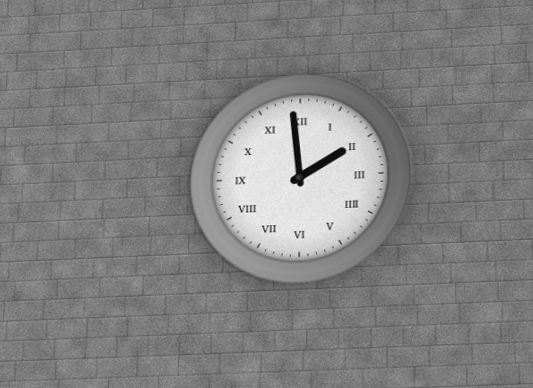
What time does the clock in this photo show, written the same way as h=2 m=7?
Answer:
h=1 m=59
